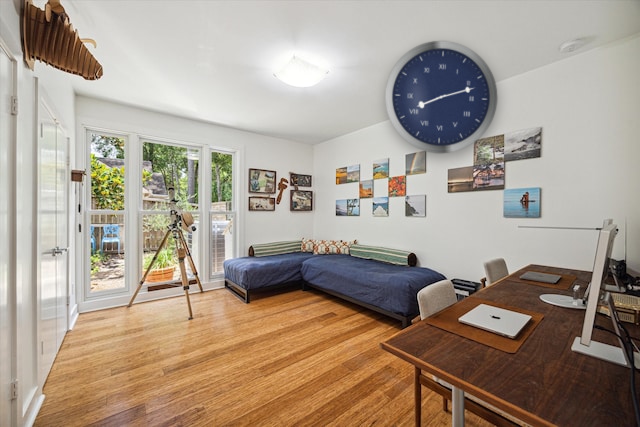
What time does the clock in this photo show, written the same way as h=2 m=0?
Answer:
h=8 m=12
